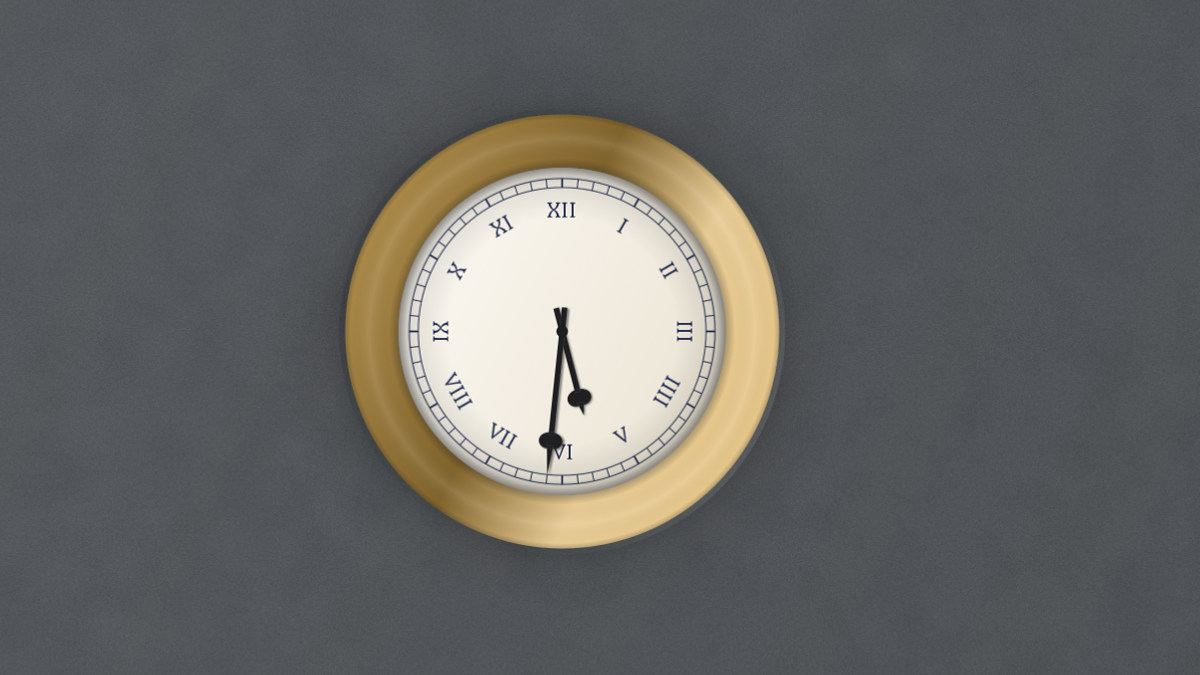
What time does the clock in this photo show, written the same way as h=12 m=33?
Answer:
h=5 m=31
